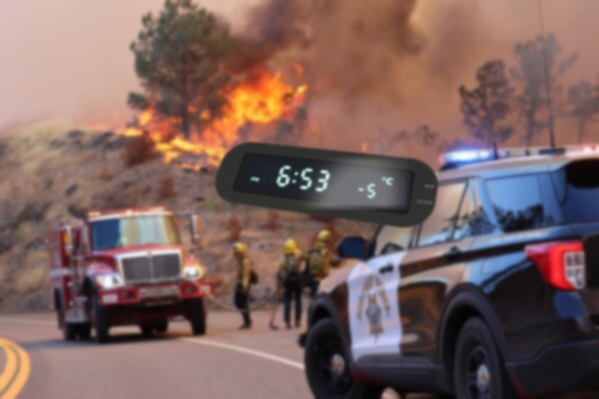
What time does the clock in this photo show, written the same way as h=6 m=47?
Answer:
h=6 m=53
